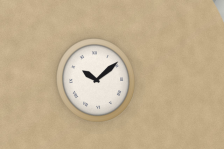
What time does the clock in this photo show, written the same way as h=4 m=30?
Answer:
h=10 m=9
